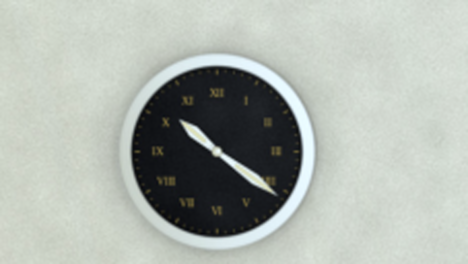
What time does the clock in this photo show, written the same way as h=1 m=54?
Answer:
h=10 m=21
